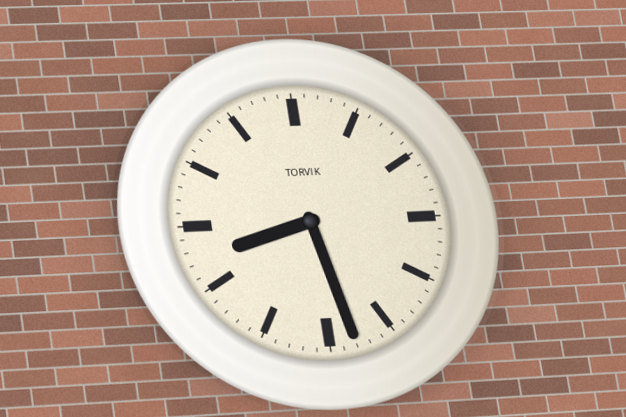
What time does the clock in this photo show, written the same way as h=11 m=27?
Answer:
h=8 m=28
